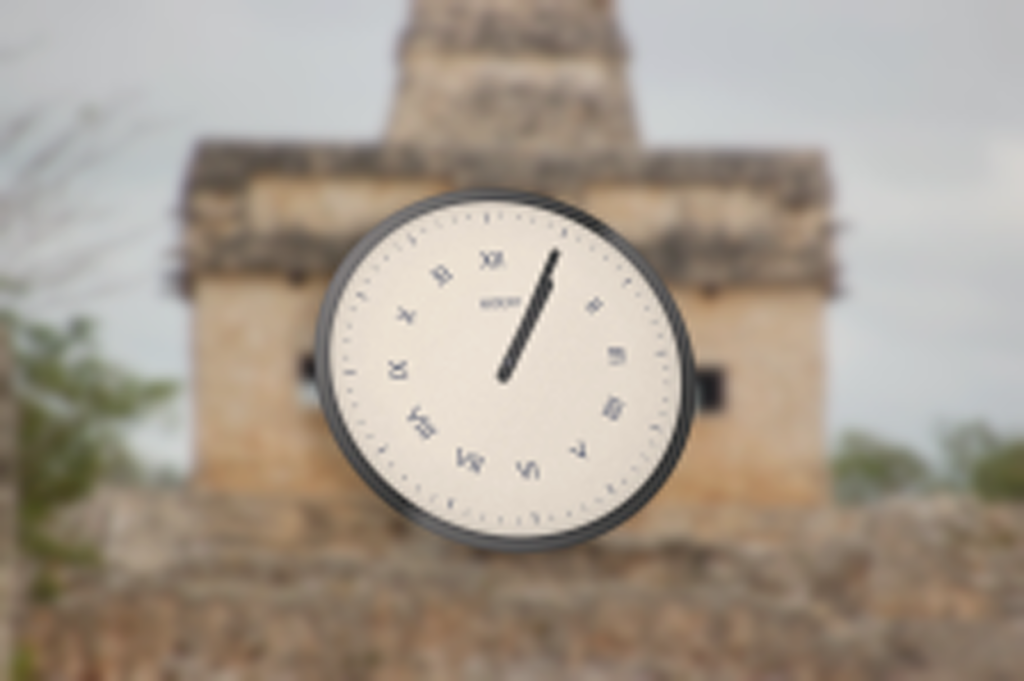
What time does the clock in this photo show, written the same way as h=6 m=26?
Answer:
h=1 m=5
